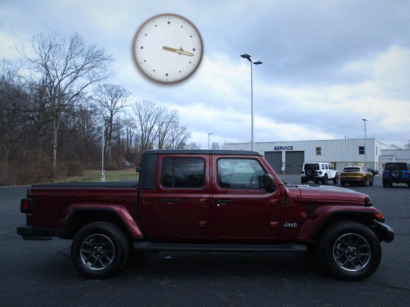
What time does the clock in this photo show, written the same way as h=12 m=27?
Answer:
h=3 m=17
